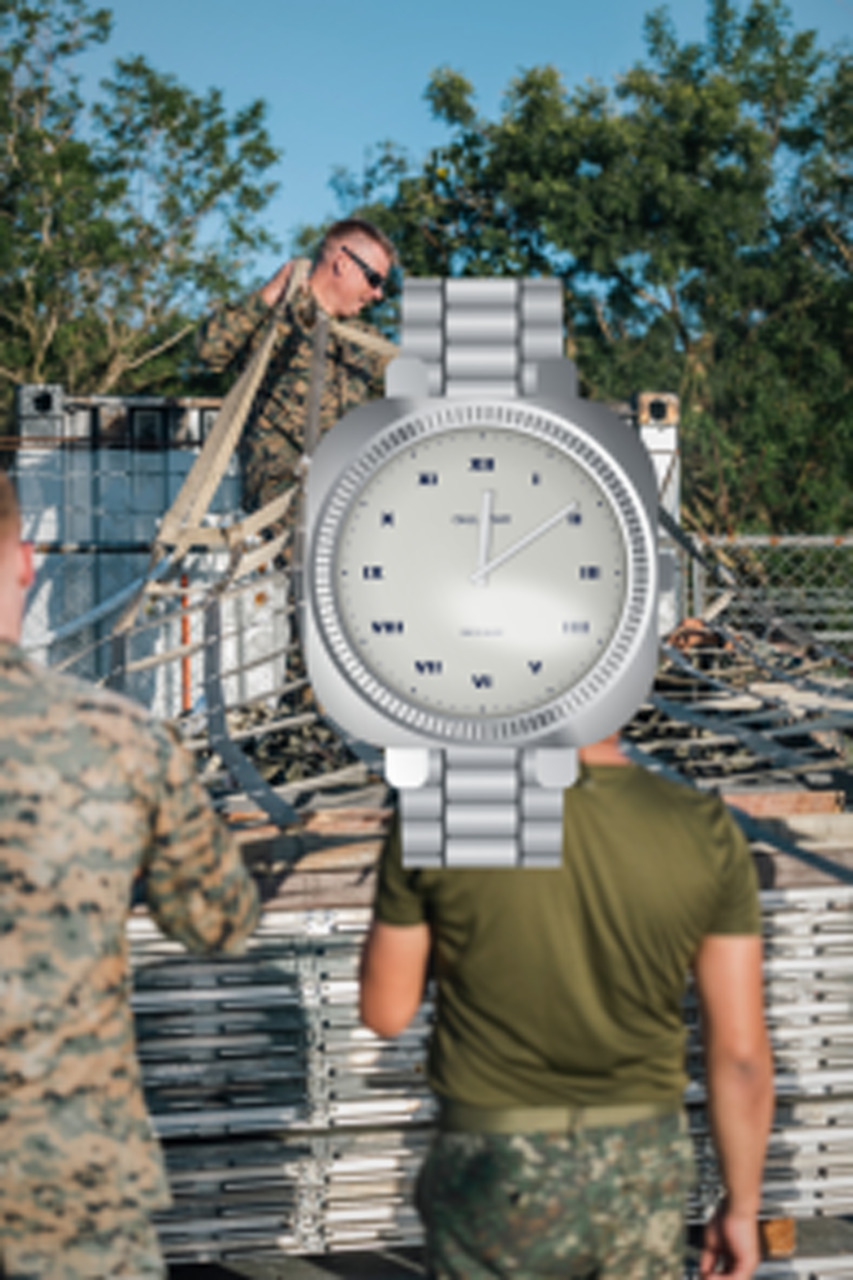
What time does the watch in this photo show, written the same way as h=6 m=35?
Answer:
h=12 m=9
